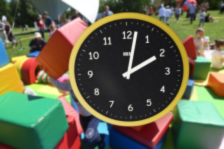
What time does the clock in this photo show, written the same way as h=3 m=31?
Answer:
h=2 m=2
